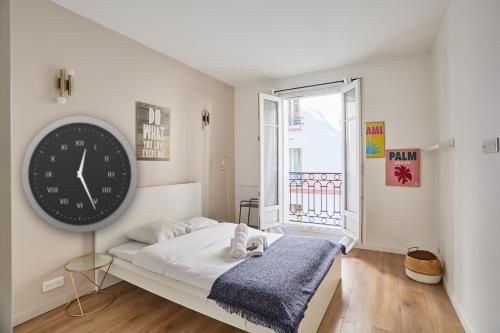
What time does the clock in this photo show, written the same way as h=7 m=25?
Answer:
h=12 m=26
